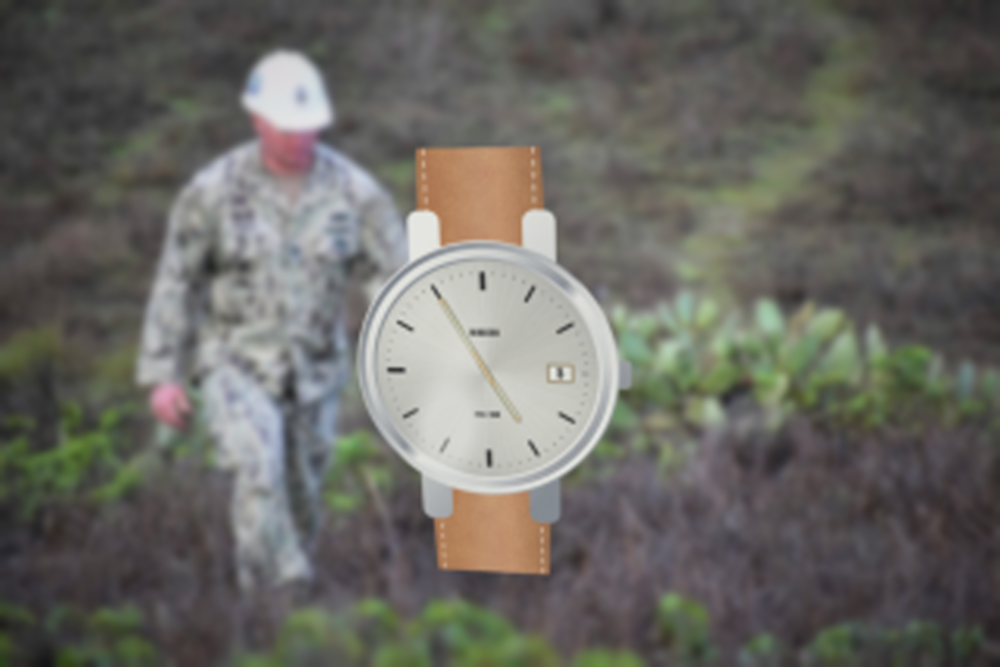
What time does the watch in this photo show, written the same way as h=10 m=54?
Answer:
h=4 m=55
